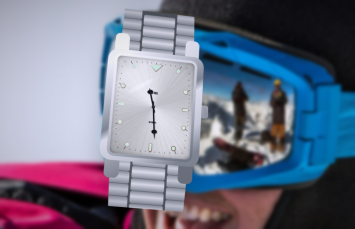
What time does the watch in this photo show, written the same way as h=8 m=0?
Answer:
h=11 m=29
